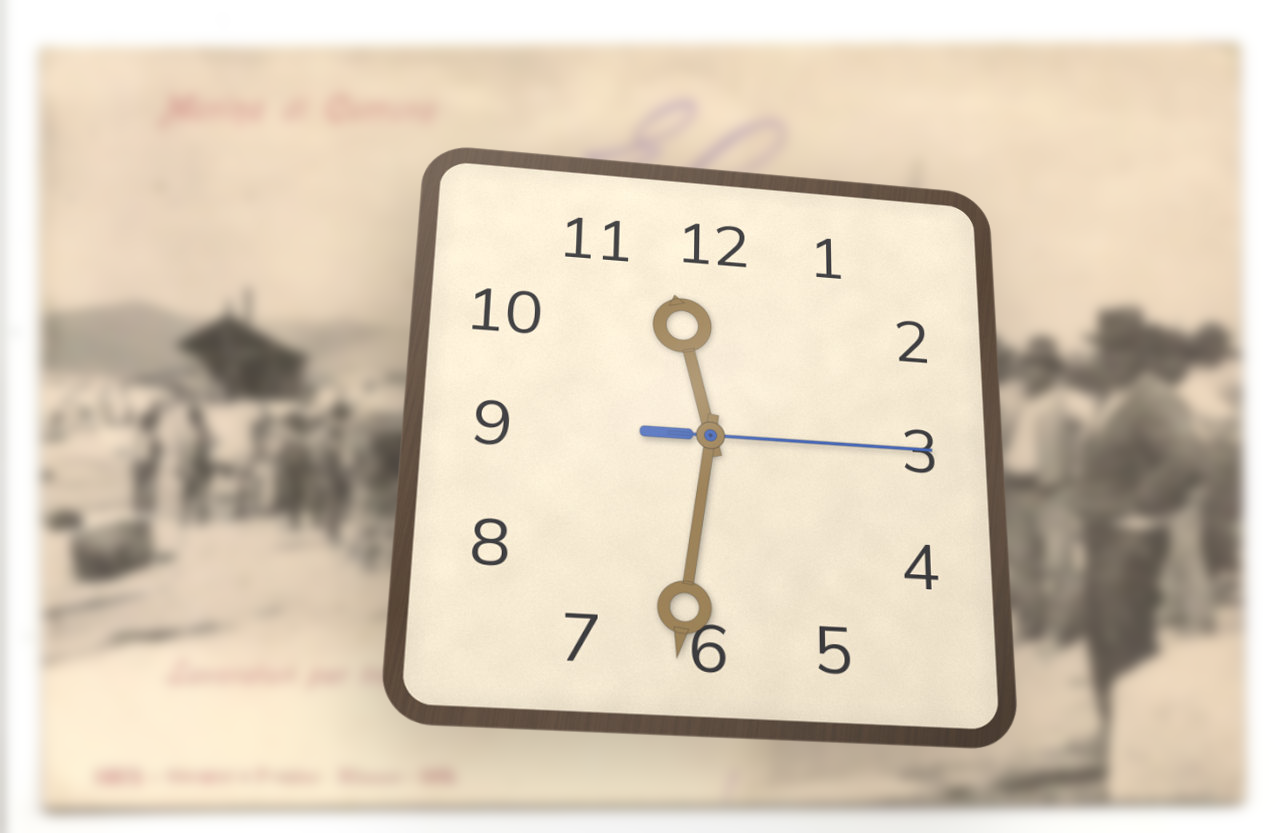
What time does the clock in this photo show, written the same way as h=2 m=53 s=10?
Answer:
h=11 m=31 s=15
